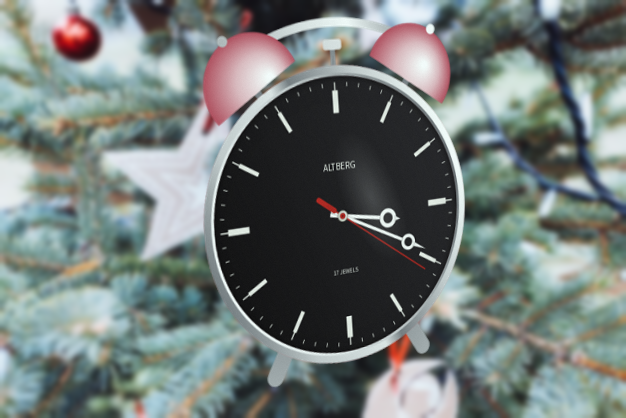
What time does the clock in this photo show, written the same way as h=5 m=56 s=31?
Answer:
h=3 m=19 s=21
